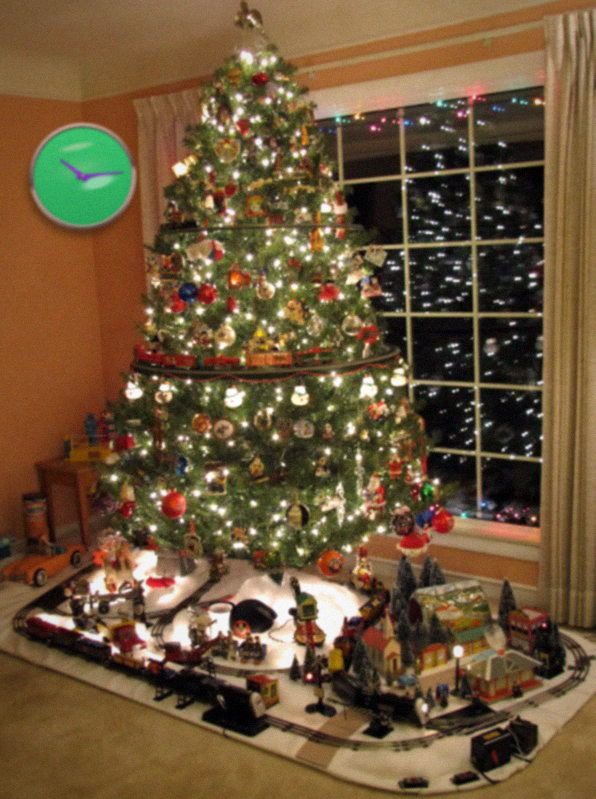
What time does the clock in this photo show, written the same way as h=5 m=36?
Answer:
h=10 m=14
